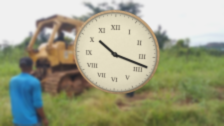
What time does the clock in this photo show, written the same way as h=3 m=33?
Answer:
h=10 m=18
